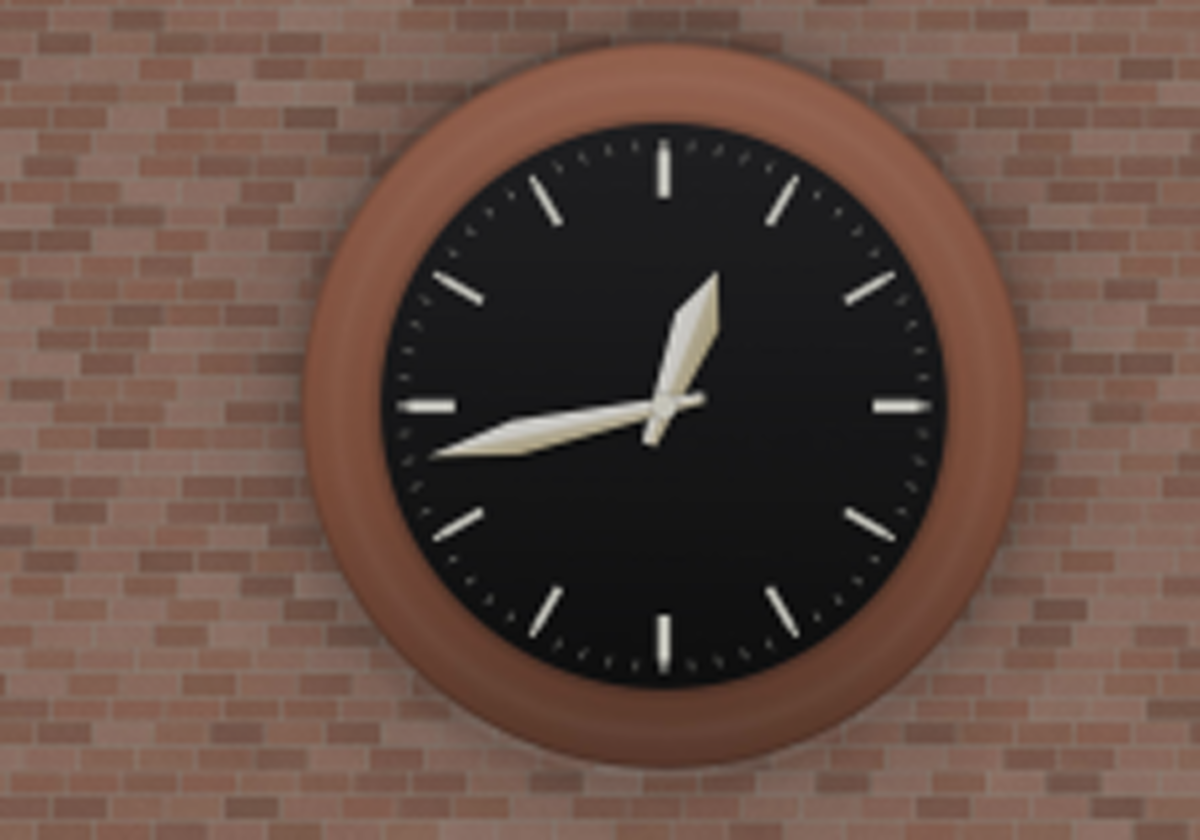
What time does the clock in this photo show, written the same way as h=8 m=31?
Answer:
h=12 m=43
